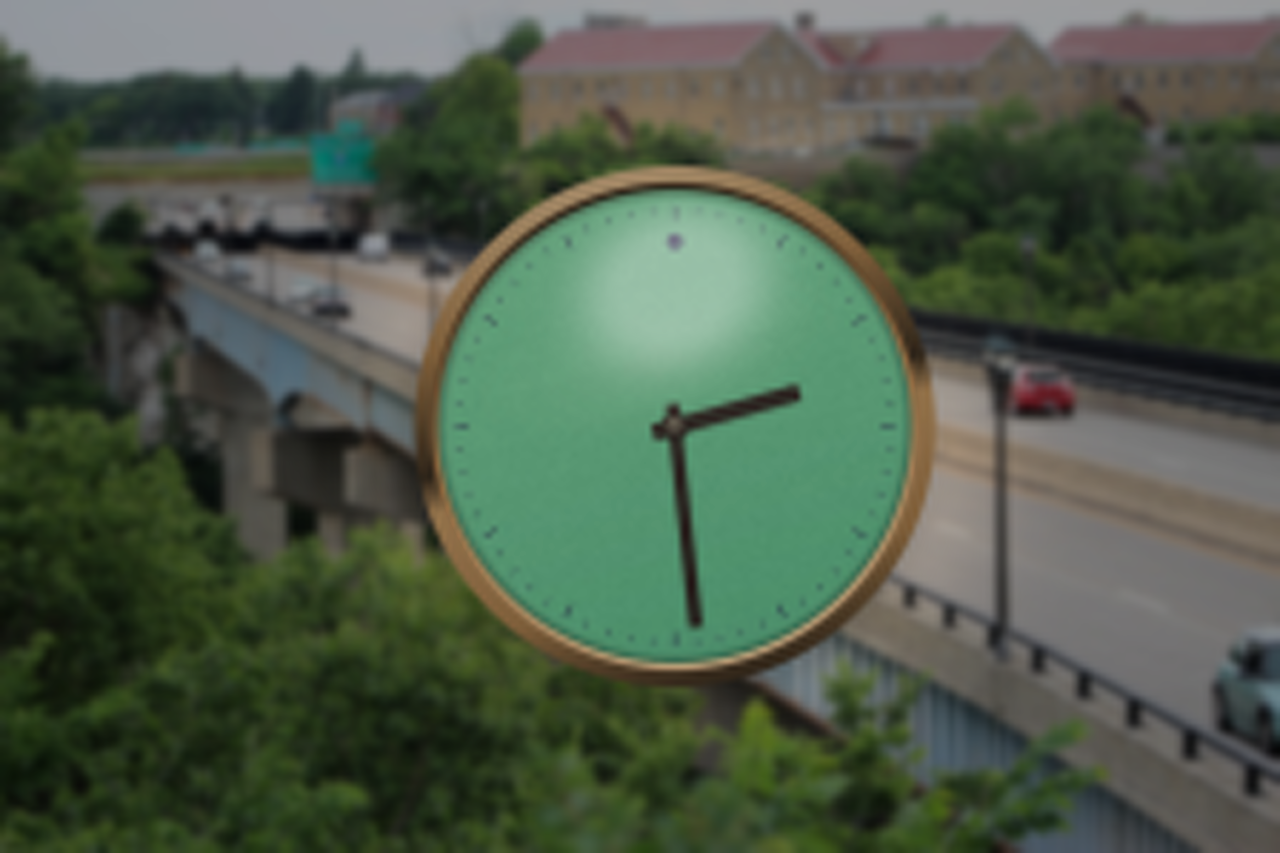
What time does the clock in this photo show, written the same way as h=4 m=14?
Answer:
h=2 m=29
